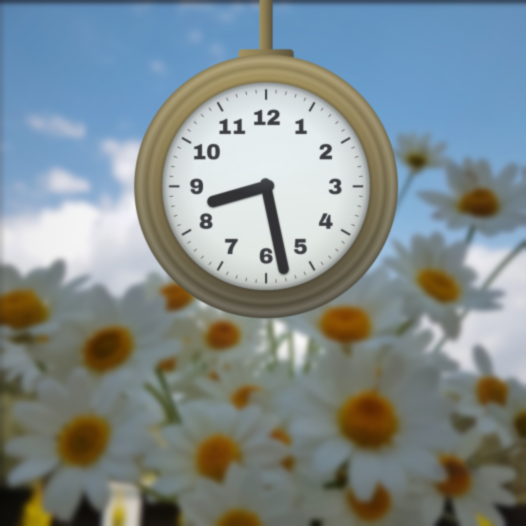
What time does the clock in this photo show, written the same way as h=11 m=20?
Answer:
h=8 m=28
